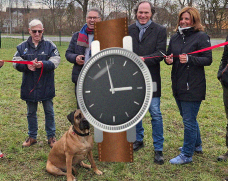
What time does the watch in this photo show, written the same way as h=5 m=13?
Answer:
h=2 m=58
